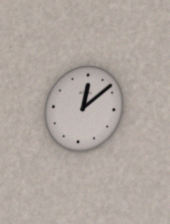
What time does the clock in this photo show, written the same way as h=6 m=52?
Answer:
h=12 m=8
